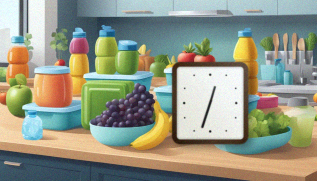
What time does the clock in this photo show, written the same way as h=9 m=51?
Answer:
h=12 m=33
